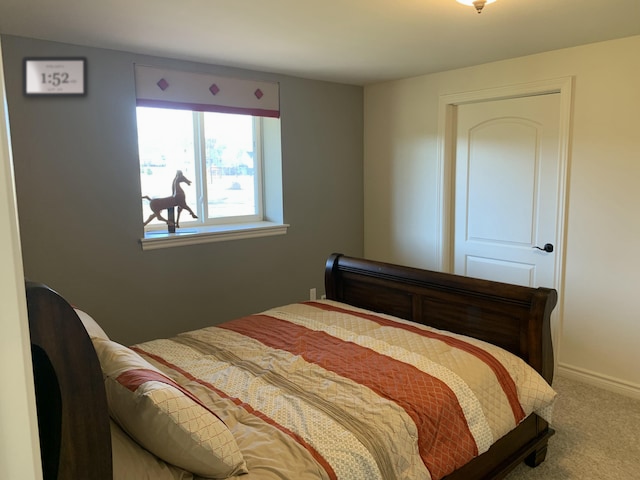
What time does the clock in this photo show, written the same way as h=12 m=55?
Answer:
h=1 m=52
